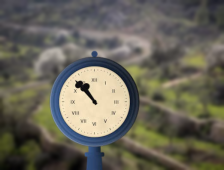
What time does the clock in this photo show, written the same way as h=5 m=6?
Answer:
h=10 m=53
